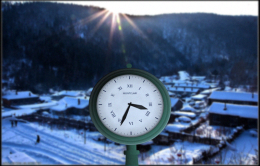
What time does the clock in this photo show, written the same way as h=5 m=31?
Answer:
h=3 m=34
